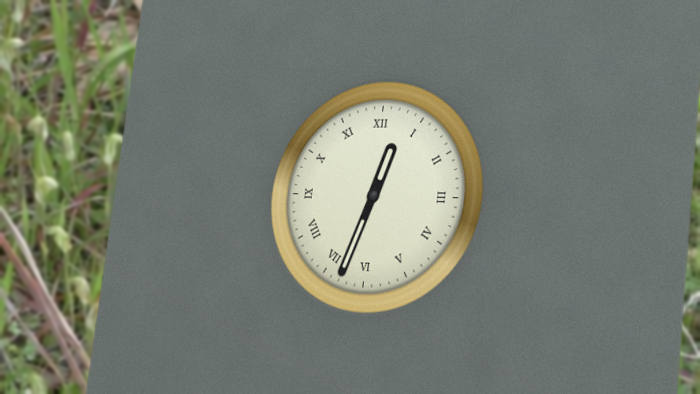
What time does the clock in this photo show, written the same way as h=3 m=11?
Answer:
h=12 m=33
